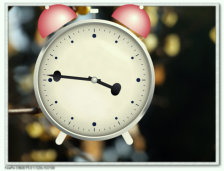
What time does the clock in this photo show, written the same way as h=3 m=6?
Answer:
h=3 m=46
